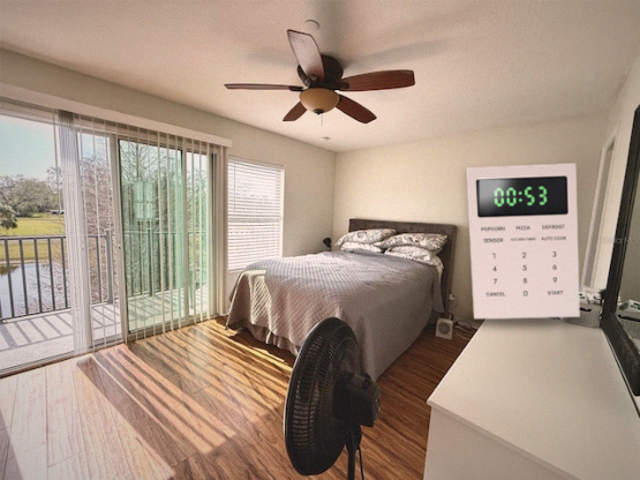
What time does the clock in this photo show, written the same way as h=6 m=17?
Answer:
h=0 m=53
